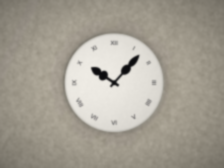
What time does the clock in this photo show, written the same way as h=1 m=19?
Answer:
h=10 m=7
